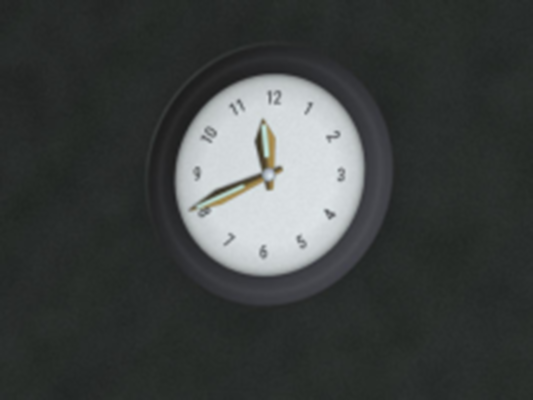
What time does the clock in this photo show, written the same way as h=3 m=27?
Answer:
h=11 m=41
